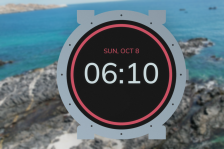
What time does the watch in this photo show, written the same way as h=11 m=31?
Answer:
h=6 m=10
